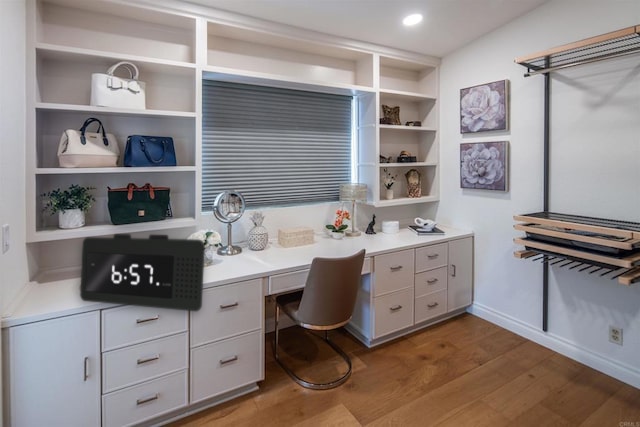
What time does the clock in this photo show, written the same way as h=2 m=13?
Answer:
h=6 m=57
